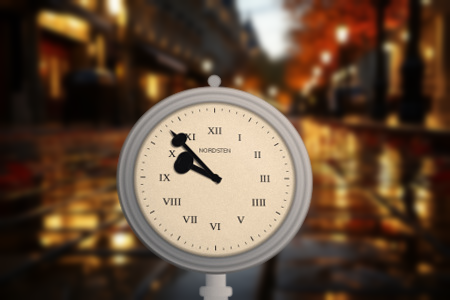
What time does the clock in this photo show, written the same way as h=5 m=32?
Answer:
h=9 m=53
